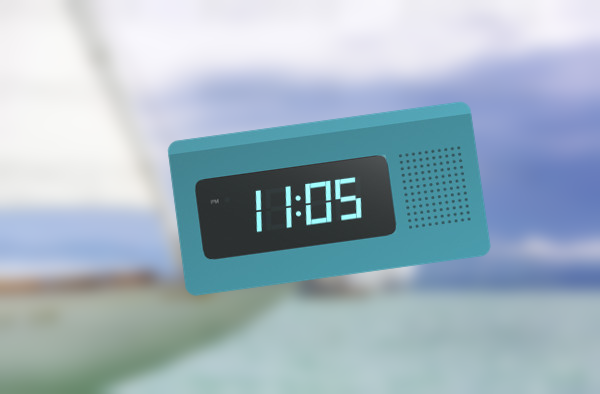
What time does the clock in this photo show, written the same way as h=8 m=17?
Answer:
h=11 m=5
